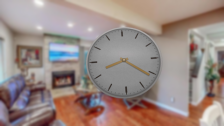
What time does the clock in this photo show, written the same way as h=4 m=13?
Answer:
h=8 m=21
